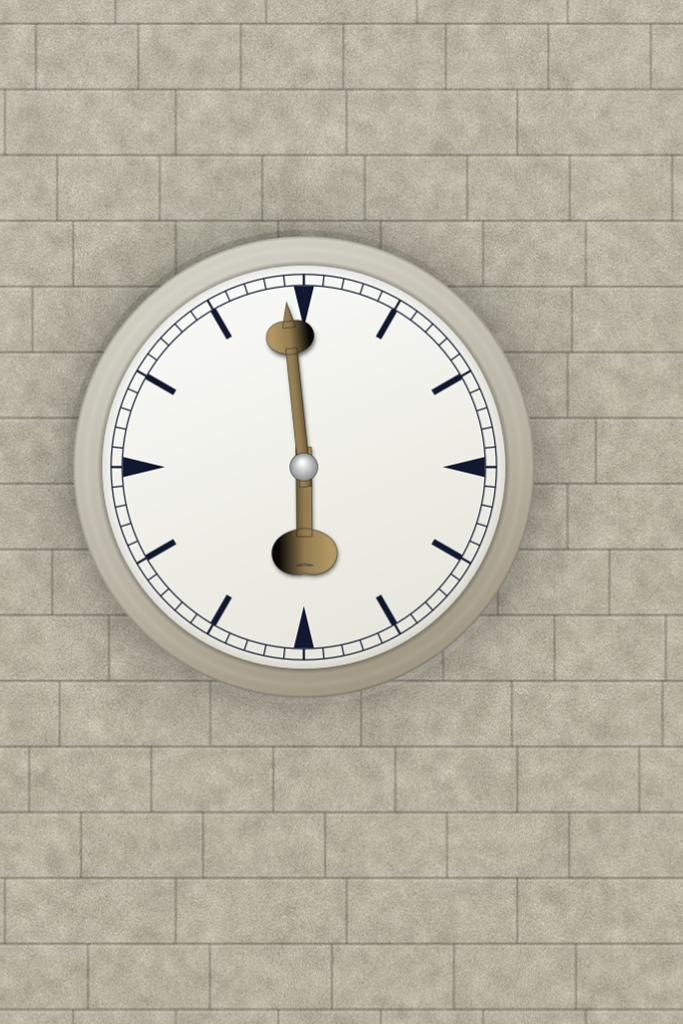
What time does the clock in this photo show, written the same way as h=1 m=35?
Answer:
h=5 m=59
